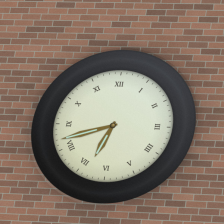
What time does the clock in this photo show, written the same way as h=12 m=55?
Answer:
h=6 m=42
